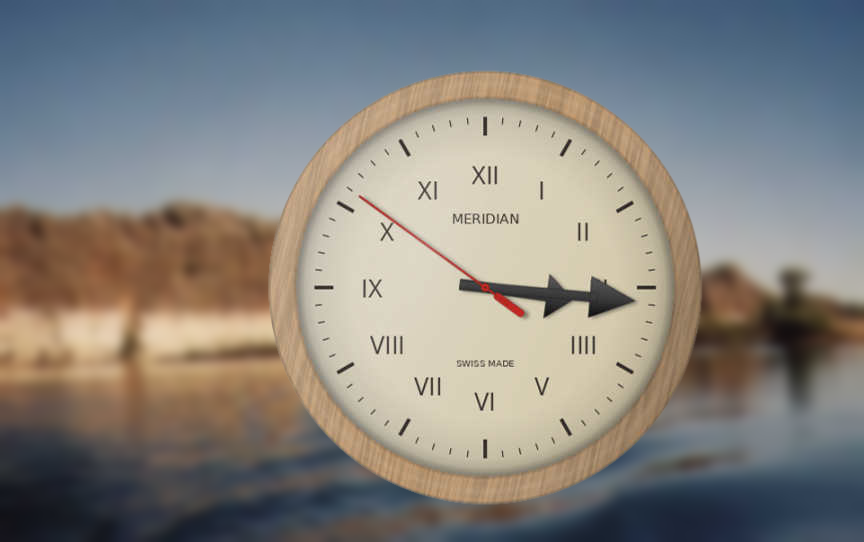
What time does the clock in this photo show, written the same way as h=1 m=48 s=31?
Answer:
h=3 m=15 s=51
